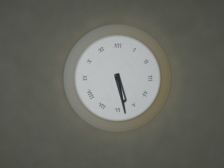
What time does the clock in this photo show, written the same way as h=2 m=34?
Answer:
h=5 m=28
